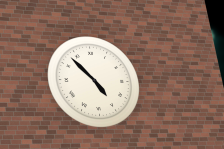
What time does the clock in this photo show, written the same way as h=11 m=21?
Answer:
h=4 m=53
